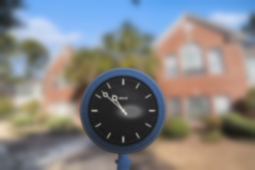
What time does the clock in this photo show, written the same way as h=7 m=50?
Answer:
h=10 m=52
